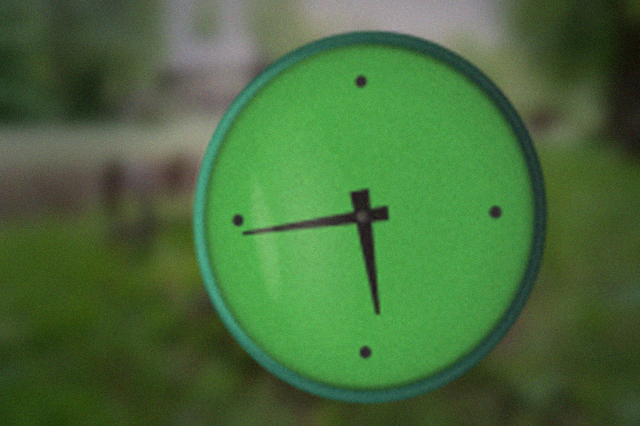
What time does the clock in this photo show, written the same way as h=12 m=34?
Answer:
h=5 m=44
